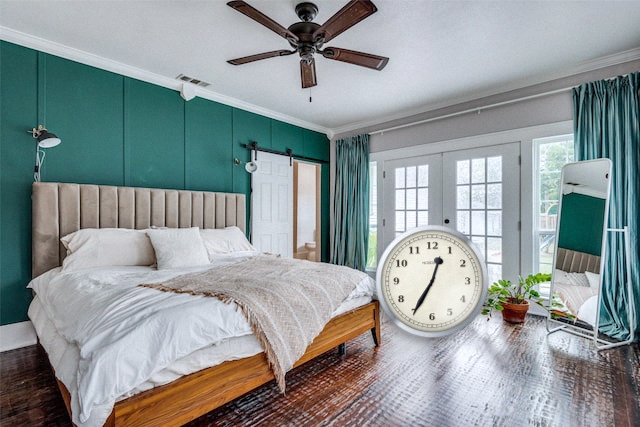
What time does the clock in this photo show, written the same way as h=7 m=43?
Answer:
h=12 m=35
